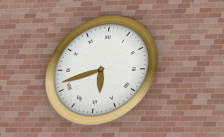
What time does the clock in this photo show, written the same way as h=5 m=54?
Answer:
h=5 m=42
